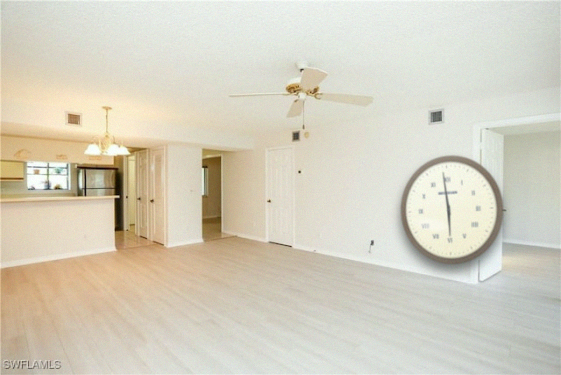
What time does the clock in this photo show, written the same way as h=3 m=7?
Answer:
h=5 m=59
